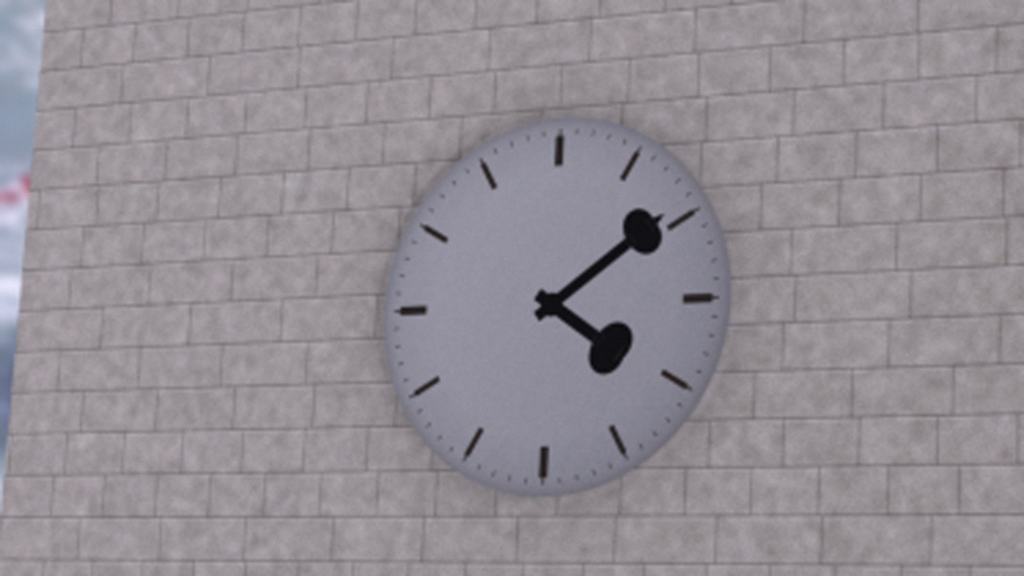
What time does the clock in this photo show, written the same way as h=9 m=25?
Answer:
h=4 m=9
